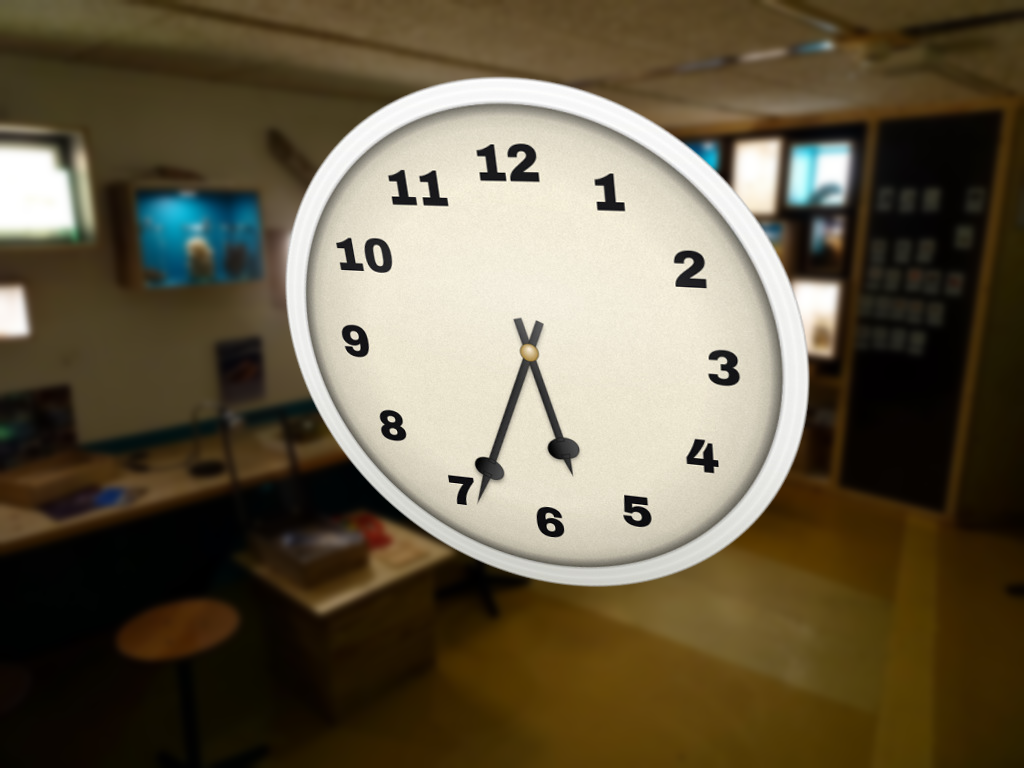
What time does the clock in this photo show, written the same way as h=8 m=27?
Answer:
h=5 m=34
